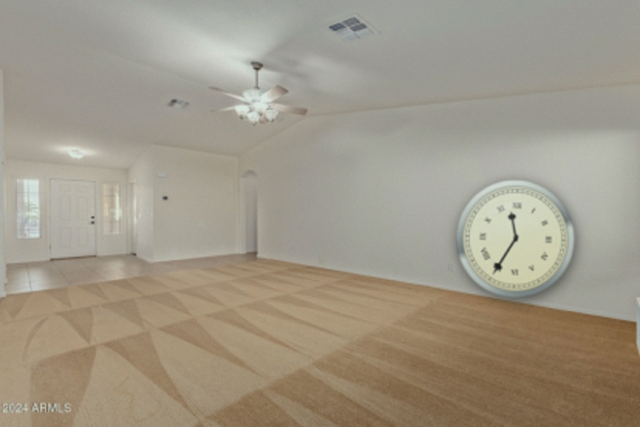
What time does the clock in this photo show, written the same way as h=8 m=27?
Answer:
h=11 m=35
